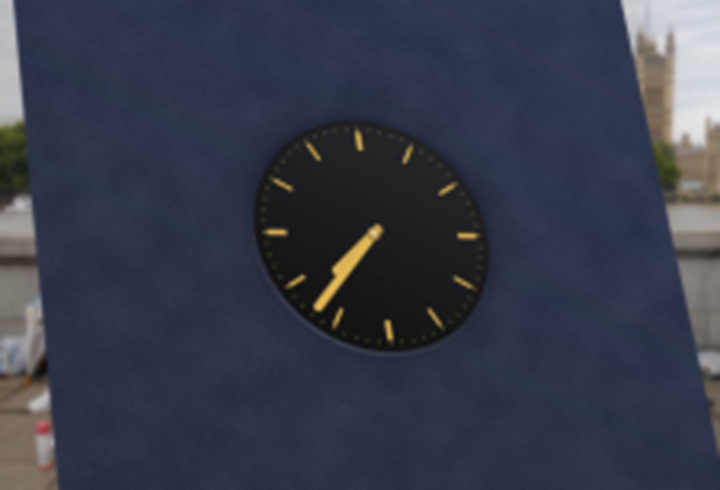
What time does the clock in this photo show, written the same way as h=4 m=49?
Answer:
h=7 m=37
